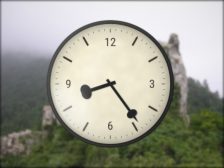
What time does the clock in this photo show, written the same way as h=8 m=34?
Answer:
h=8 m=24
